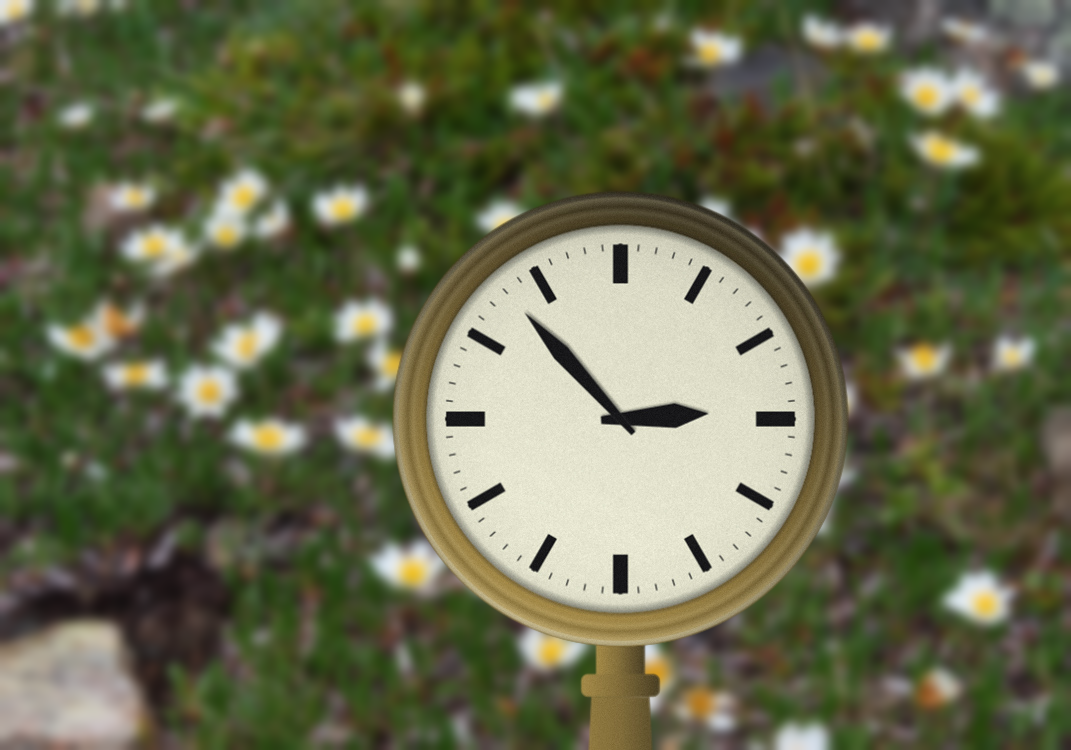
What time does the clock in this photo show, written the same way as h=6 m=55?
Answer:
h=2 m=53
